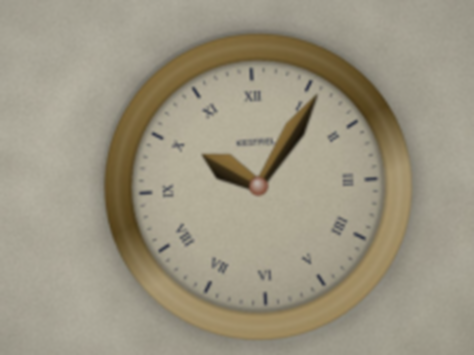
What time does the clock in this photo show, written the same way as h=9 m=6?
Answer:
h=10 m=6
